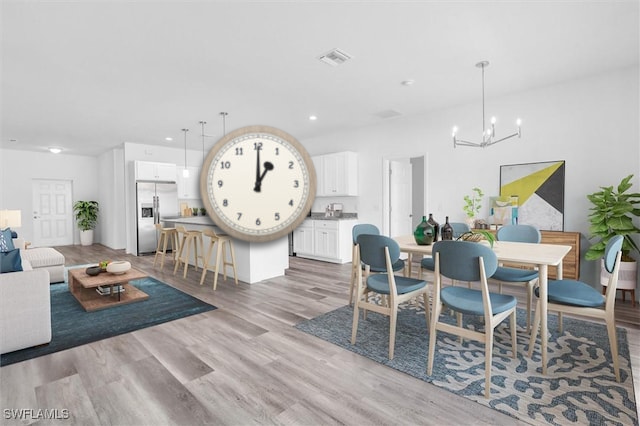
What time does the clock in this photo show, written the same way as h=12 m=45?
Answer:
h=1 m=0
